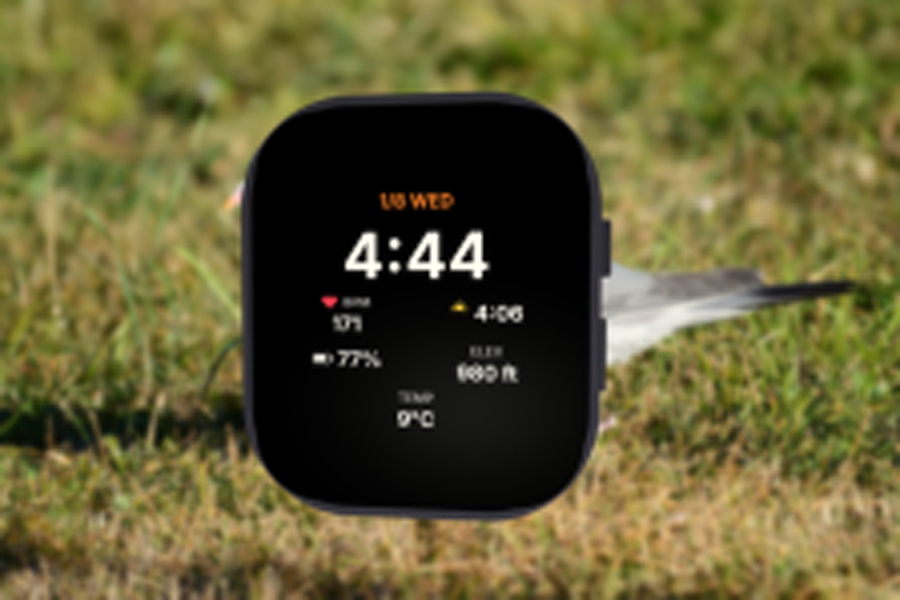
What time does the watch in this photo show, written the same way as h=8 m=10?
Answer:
h=4 m=44
